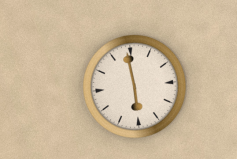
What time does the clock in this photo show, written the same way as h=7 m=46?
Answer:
h=5 m=59
